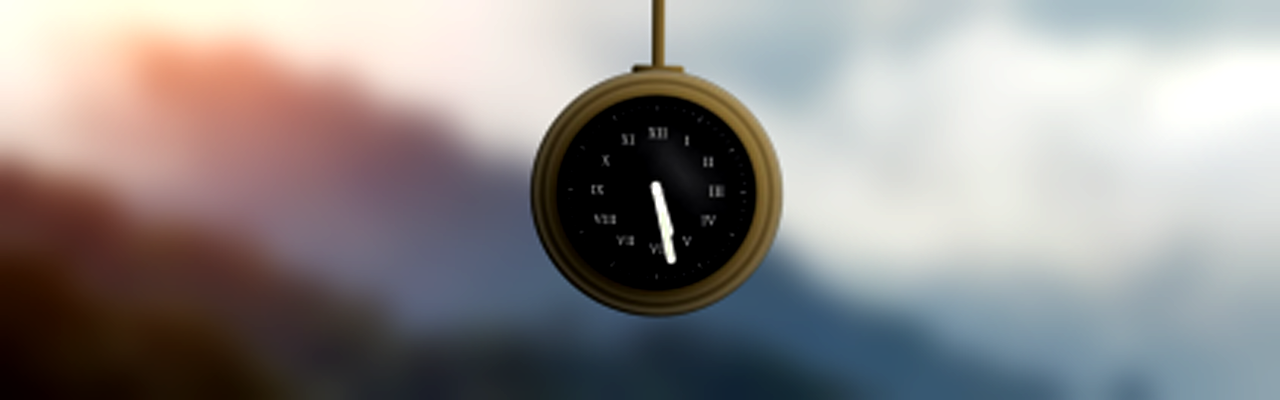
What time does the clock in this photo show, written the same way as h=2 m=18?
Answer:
h=5 m=28
